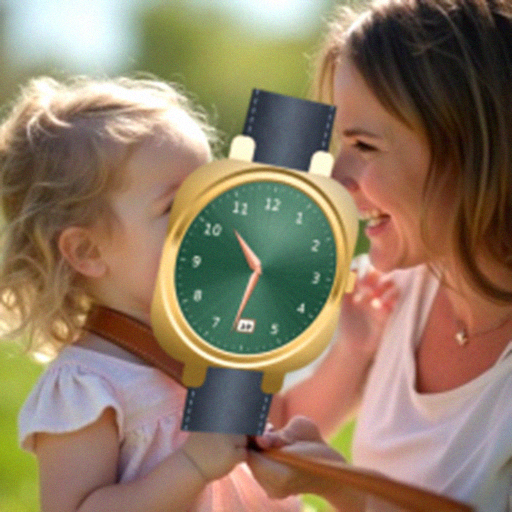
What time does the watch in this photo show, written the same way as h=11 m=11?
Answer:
h=10 m=32
